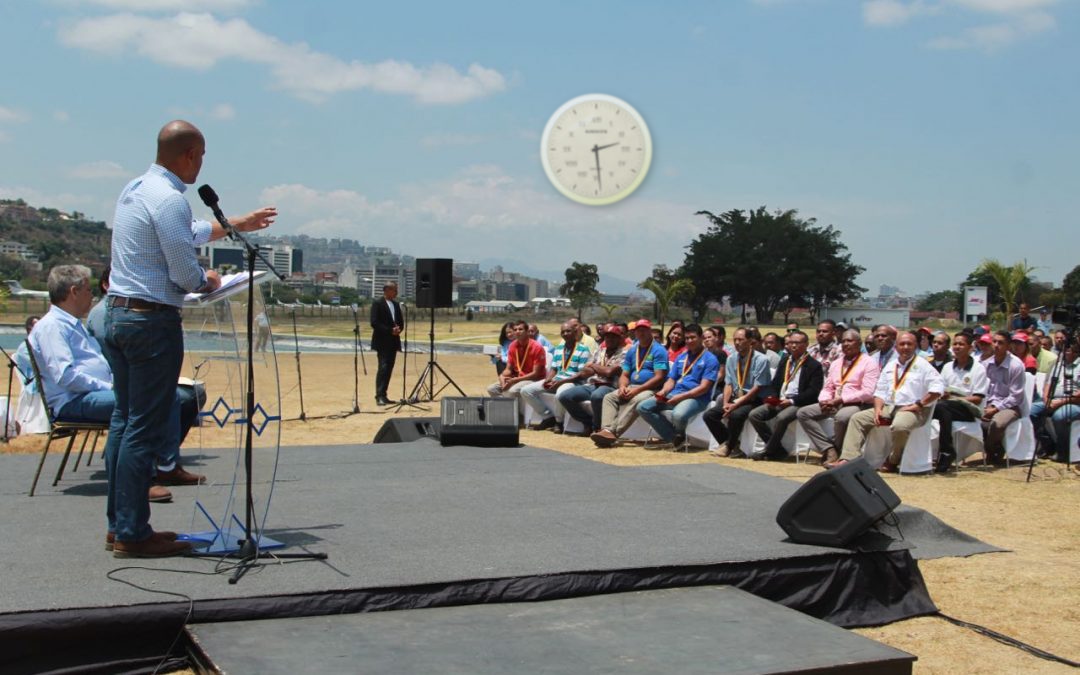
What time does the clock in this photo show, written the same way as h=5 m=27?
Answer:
h=2 m=29
